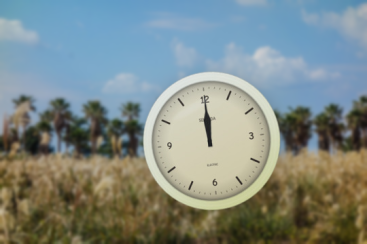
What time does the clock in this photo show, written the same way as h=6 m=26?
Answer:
h=12 m=0
